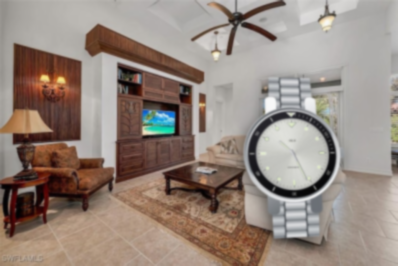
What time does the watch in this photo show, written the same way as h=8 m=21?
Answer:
h=10 m=26
